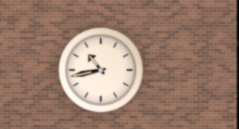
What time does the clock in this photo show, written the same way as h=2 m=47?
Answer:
h=10 m=43
